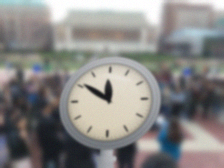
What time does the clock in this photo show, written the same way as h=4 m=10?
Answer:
h=11 m=51
